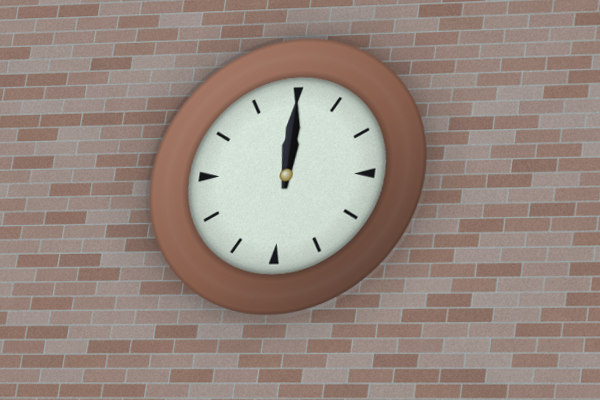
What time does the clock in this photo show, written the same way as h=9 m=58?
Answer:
h=12 m=0
